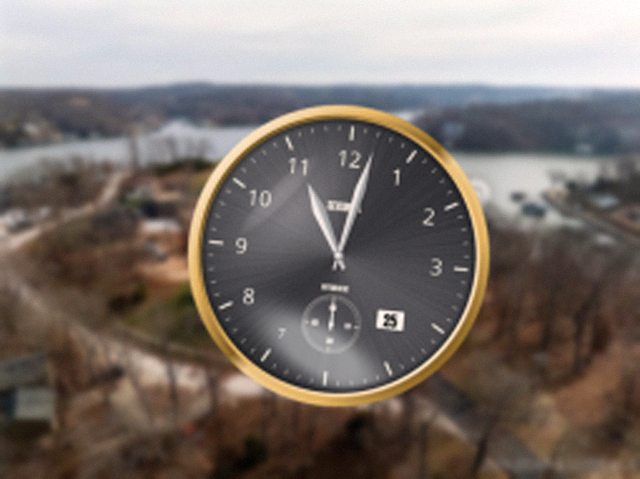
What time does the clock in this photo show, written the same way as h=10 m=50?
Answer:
h=11 m=2
